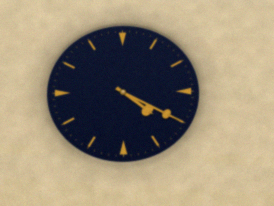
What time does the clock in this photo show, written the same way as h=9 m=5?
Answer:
h=4 m=20
